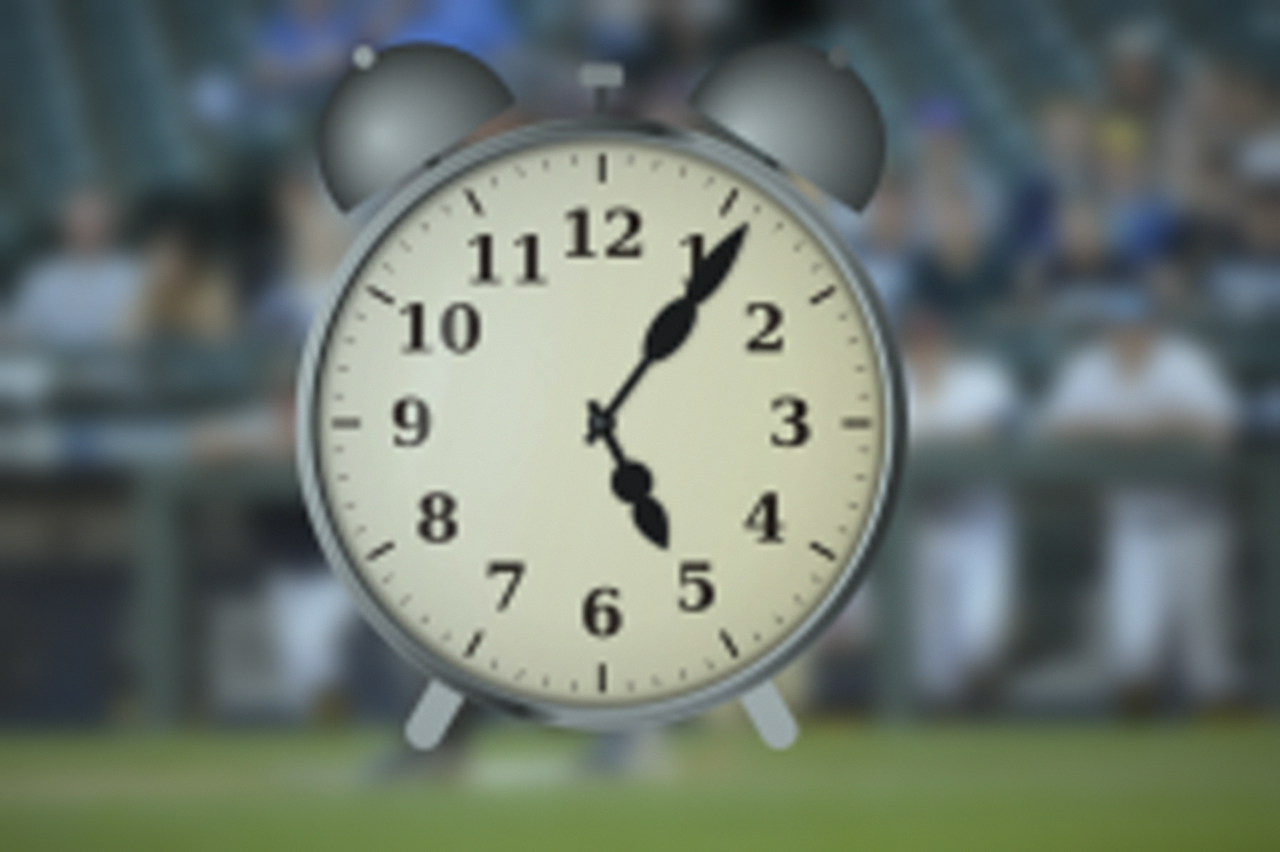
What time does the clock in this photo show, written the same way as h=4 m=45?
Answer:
h=5 m=6
